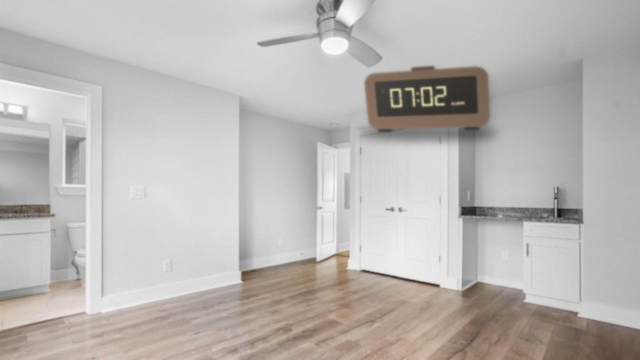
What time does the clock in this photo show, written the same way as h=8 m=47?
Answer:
h=7 m=2
